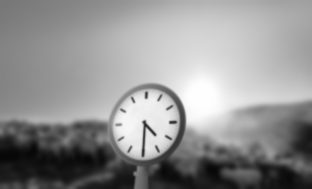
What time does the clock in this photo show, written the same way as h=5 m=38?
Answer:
h=4 m=30
